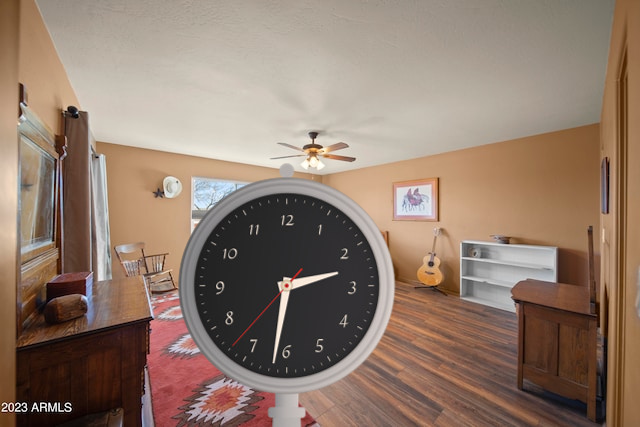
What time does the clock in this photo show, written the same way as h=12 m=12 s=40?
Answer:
h=2 m=31 s=37
